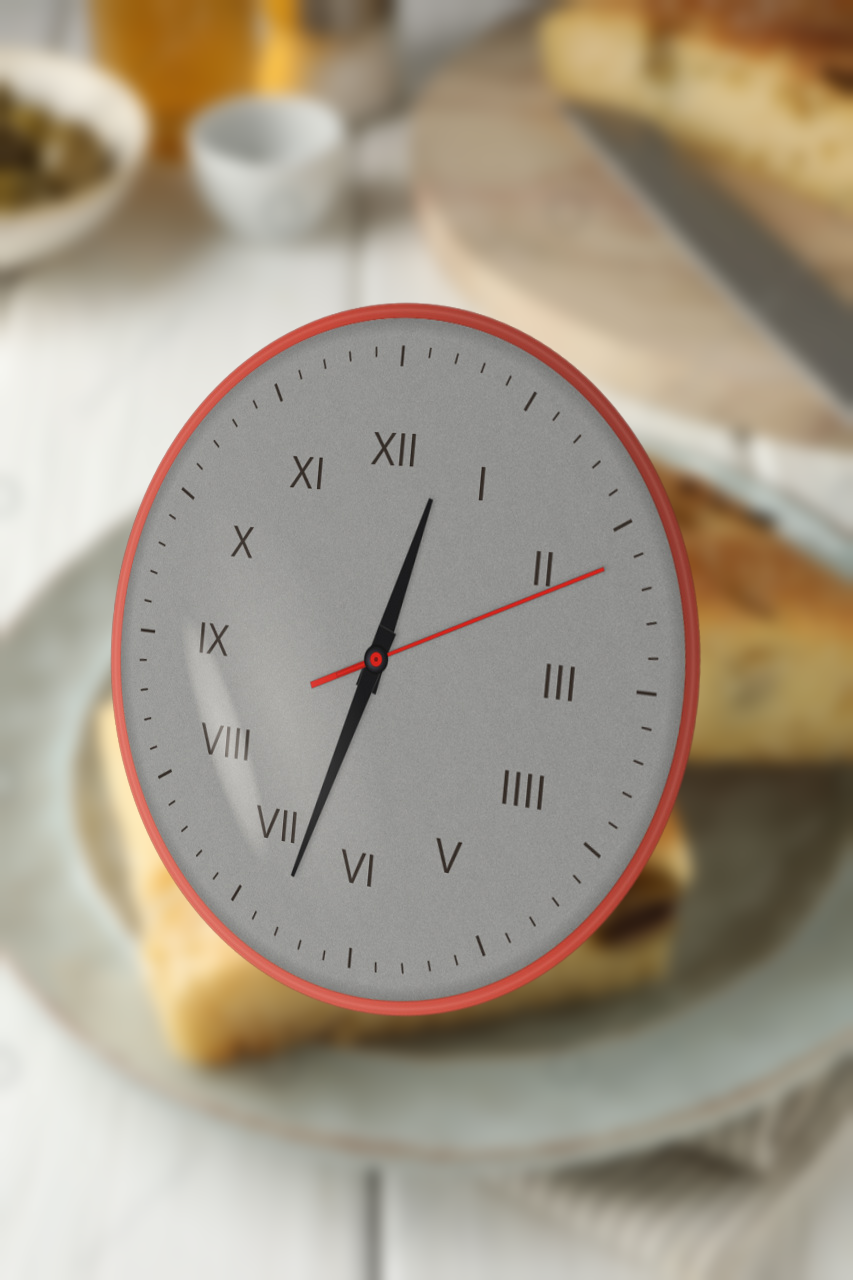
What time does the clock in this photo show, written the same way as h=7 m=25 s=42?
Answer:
h=12 m=33 s=11
